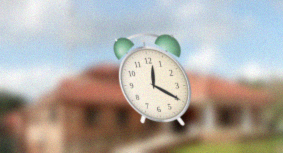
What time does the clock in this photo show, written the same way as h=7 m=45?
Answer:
h=12 m=20
